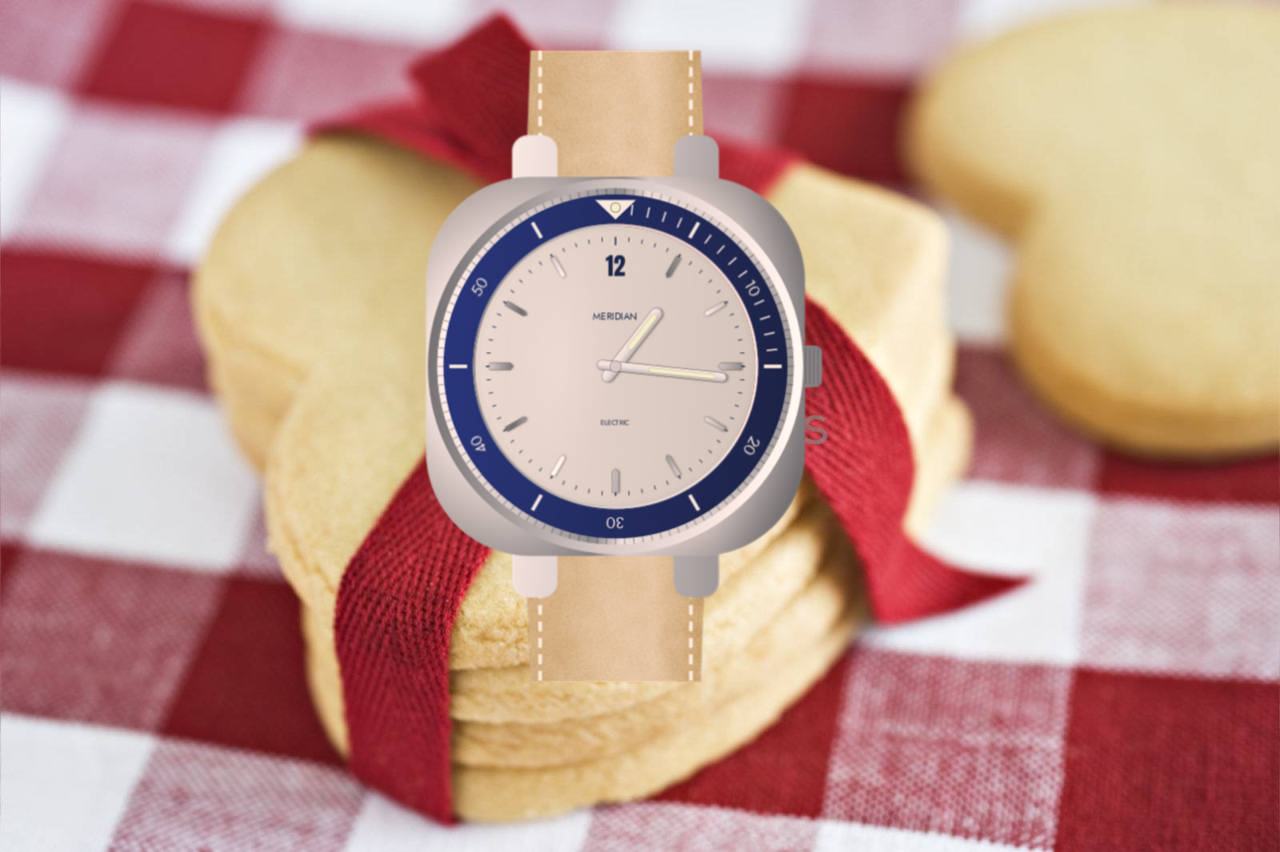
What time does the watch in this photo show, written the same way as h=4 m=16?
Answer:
h=1 m=16
